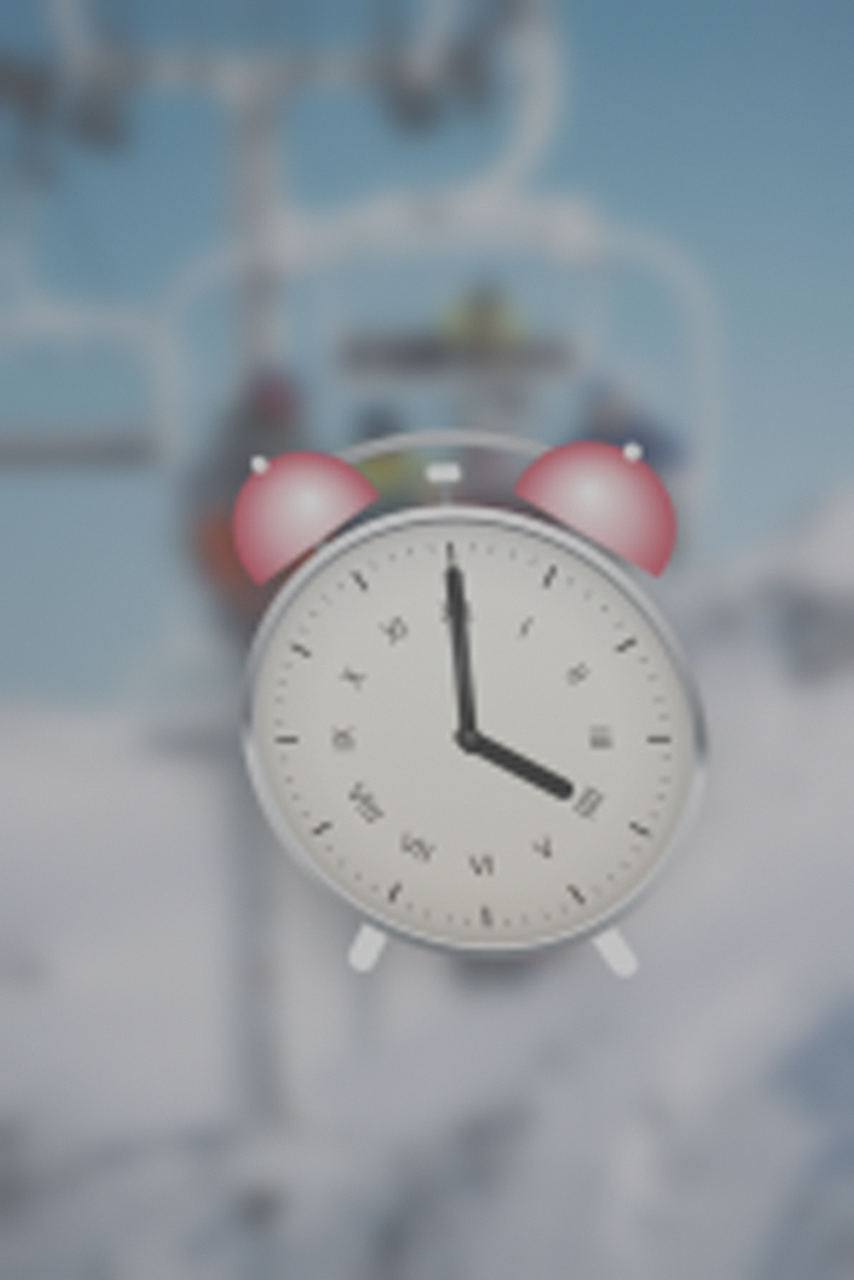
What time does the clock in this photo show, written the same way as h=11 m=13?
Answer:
h=4 m=0
